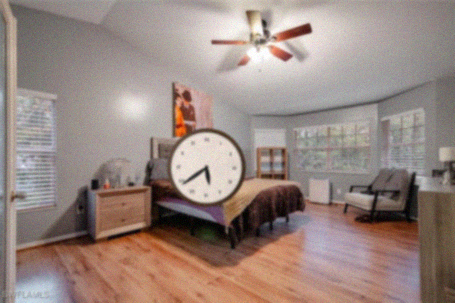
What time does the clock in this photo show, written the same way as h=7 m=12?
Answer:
h=5 m=39
